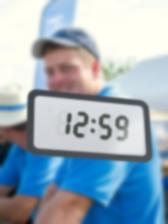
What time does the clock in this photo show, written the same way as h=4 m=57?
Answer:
h=12 m=59
